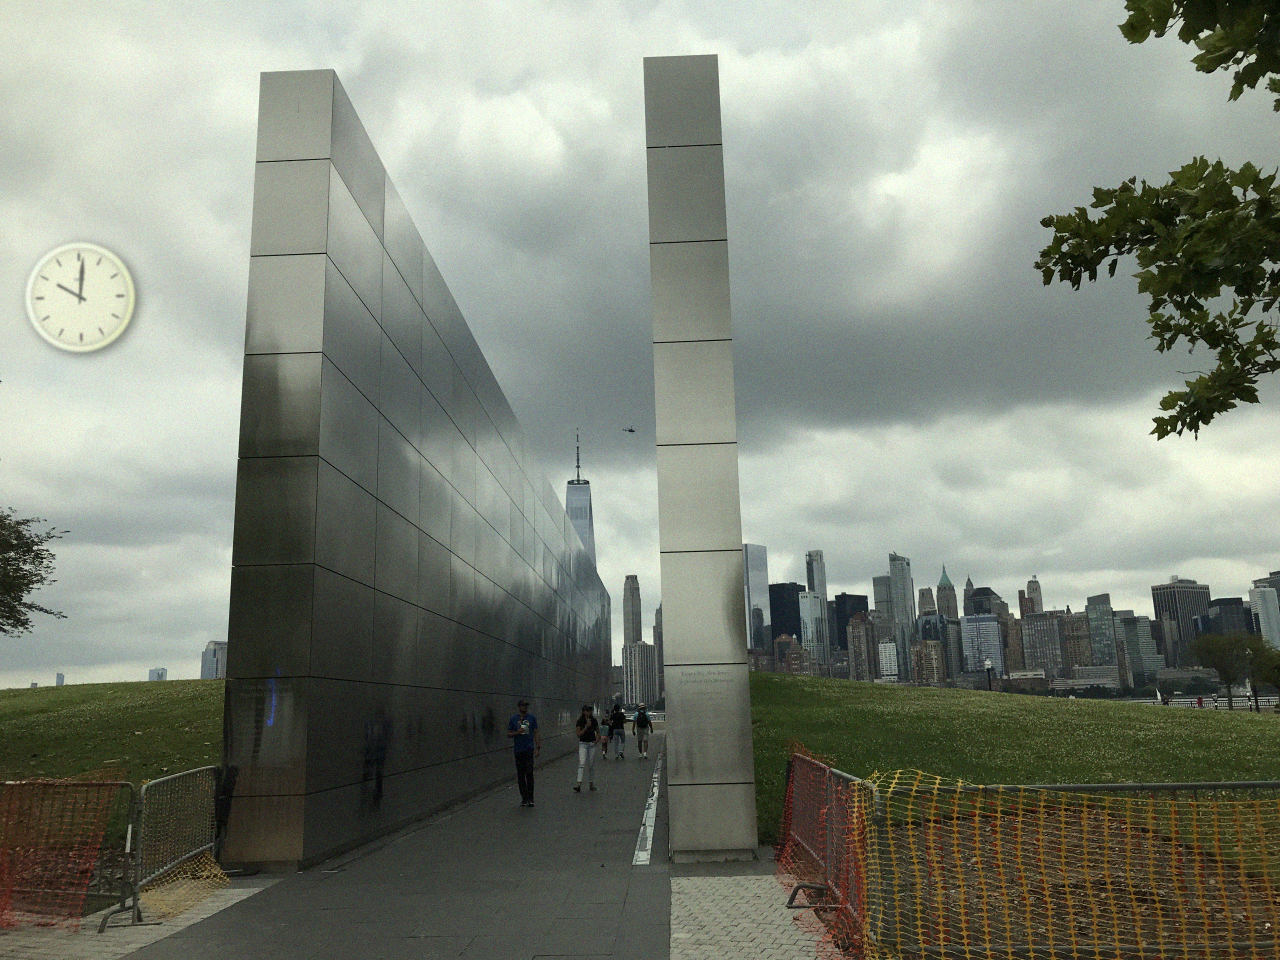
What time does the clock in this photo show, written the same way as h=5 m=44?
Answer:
h=10 m=1
